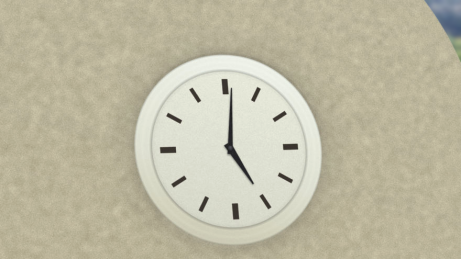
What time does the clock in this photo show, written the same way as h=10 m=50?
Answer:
h=5 m=1
